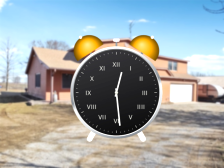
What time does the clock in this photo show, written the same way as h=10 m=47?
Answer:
h=12 m=29
